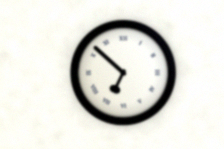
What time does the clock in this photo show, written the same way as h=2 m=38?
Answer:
h=6 m=52
